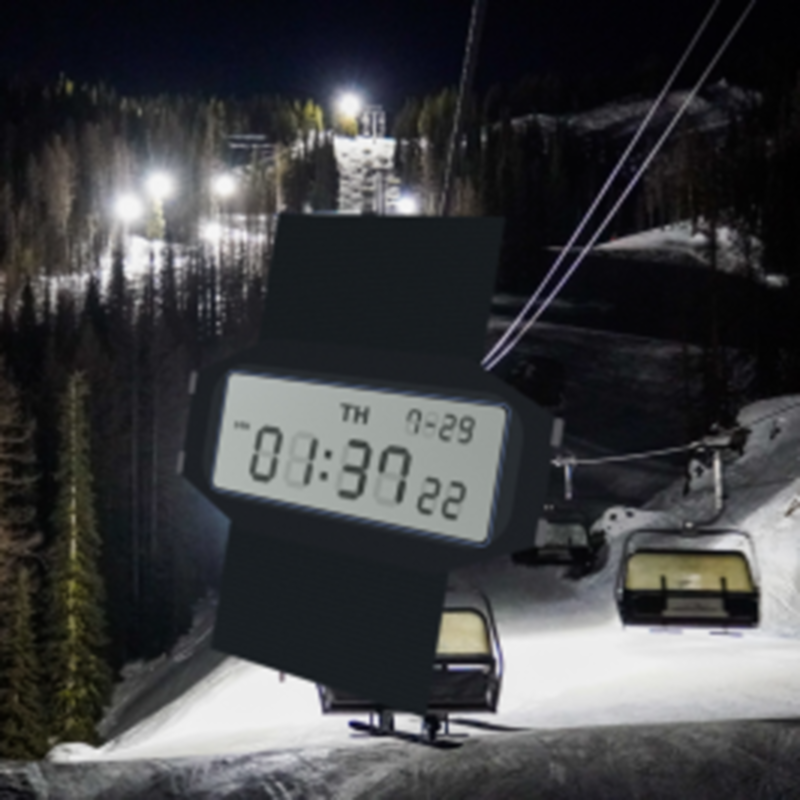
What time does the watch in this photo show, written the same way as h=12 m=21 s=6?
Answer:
h=1 m=37 s=22
